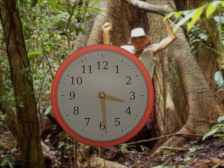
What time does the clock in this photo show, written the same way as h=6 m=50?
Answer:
h=3 m=29
